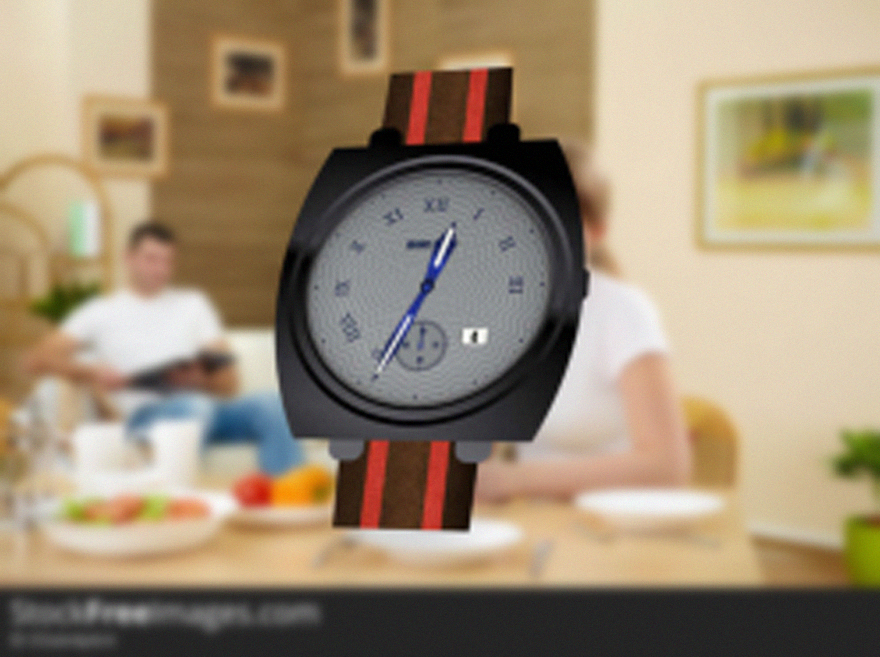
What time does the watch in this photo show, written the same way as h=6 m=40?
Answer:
h=12 m=34
